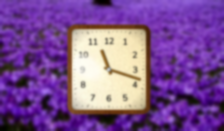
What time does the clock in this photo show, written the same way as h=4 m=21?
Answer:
h=11 m=18
